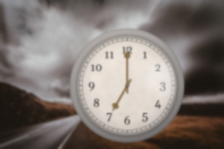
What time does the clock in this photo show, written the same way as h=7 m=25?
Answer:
h=7 m=0
